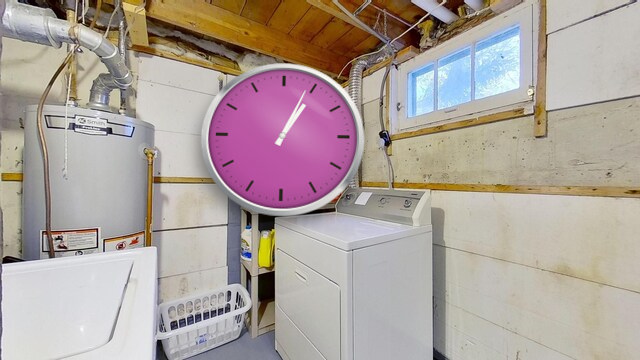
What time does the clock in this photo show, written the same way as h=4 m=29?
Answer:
h=1 m=4
